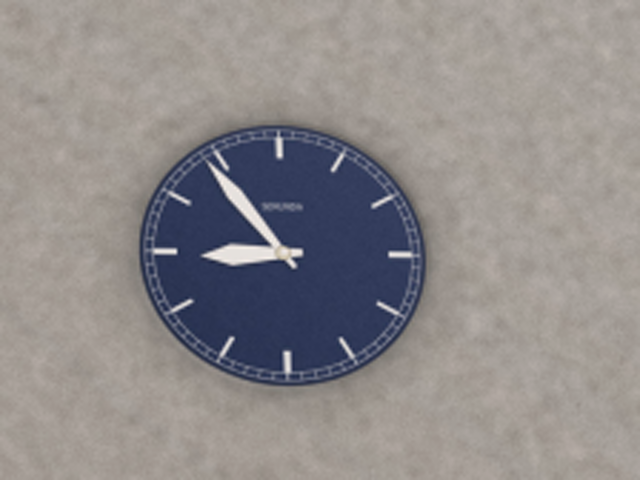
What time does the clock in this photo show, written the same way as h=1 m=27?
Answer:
h=8 m=54
